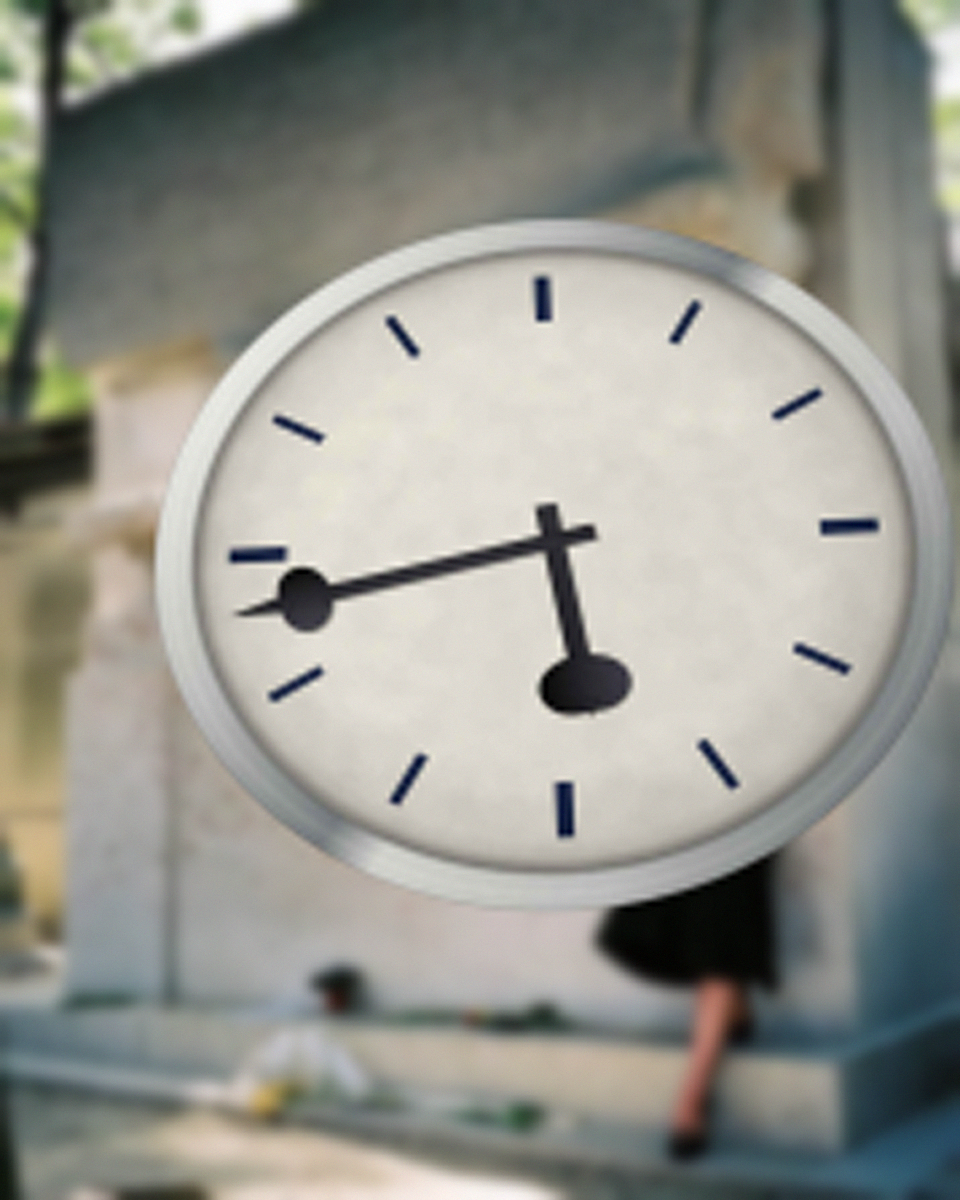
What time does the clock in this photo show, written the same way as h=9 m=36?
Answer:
h=5 m=43
